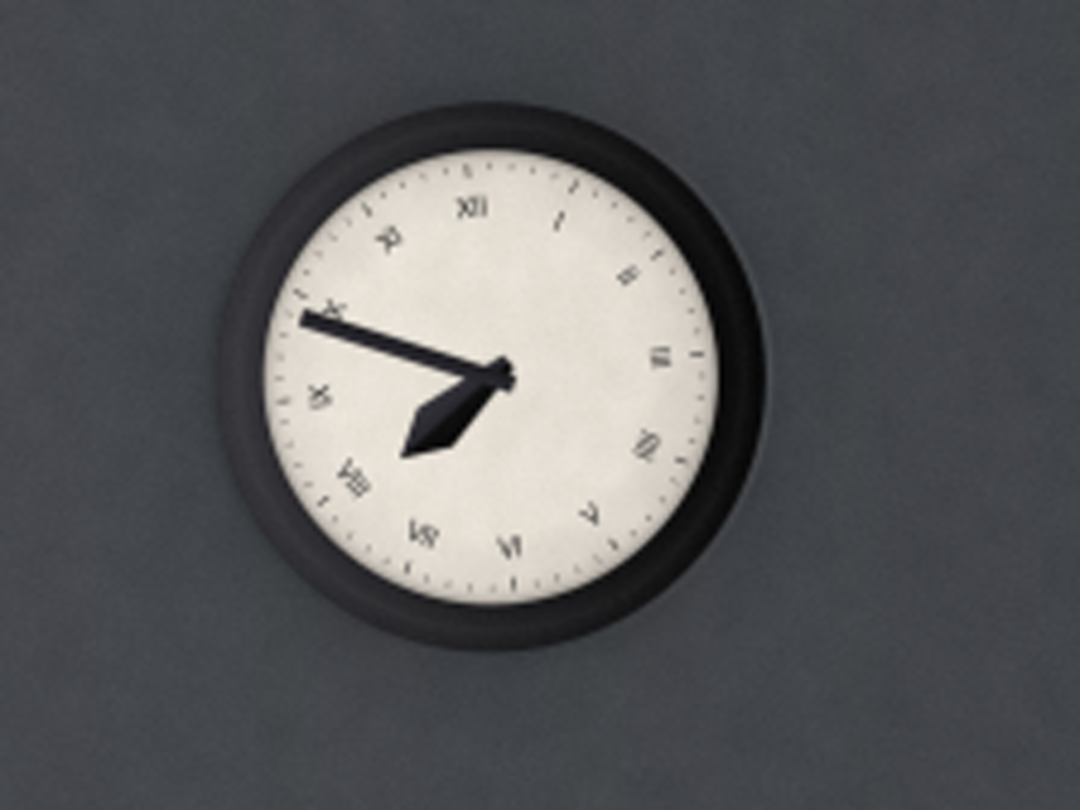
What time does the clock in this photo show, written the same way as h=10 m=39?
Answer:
h=7 m=49
